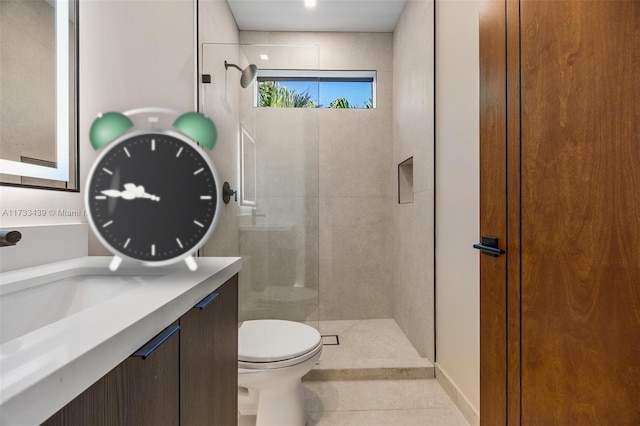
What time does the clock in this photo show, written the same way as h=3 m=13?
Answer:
h=9 m=46
